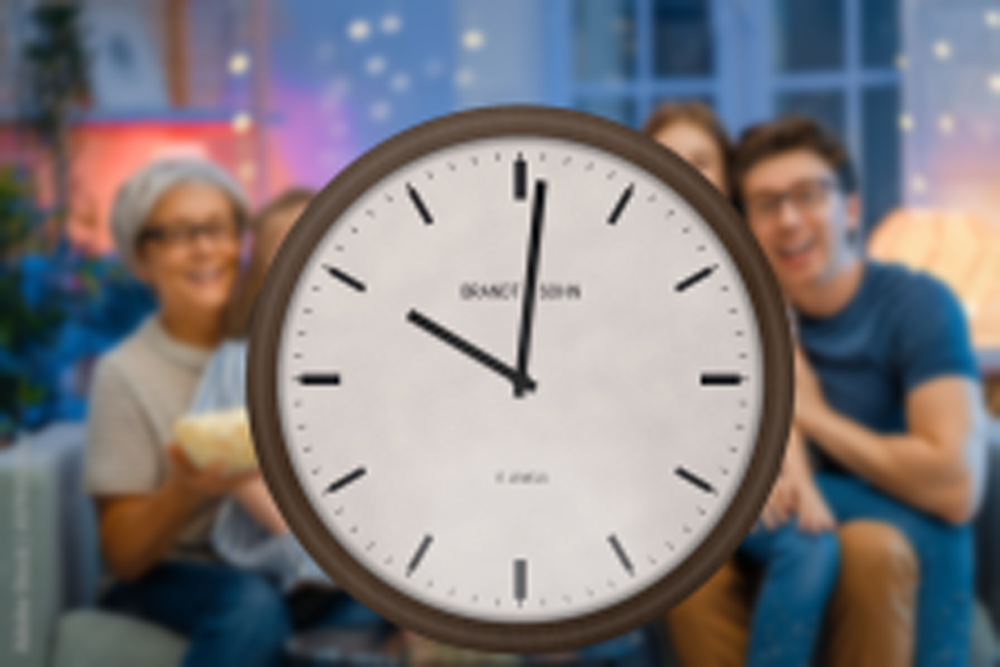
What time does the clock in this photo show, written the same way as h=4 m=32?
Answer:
h=10 m=1
